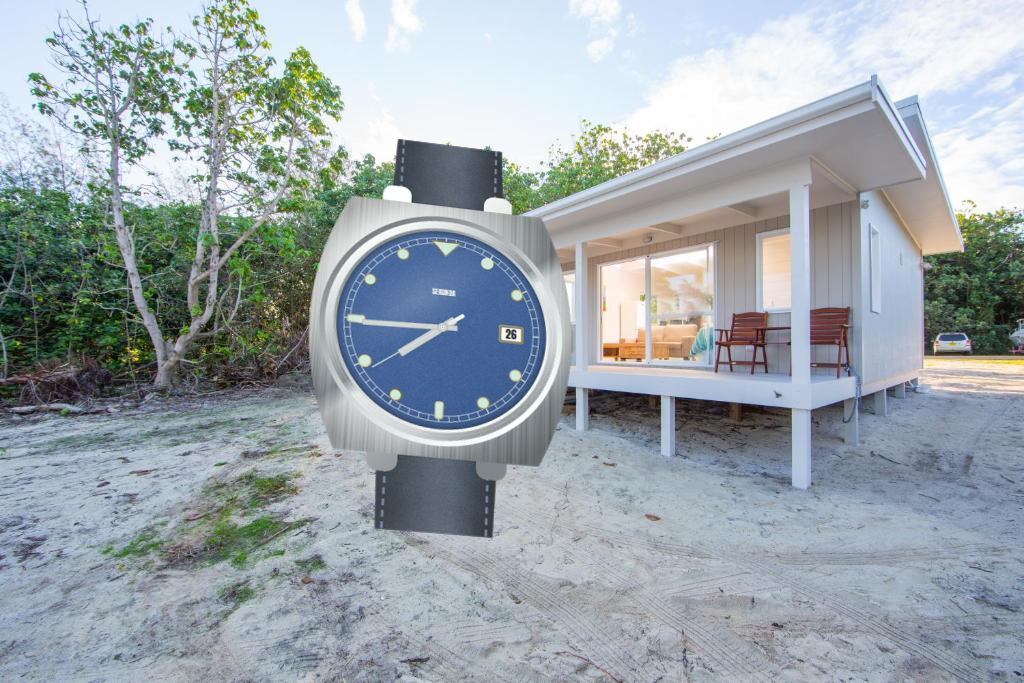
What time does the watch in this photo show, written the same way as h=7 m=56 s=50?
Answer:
h=7 m=44 s=39
